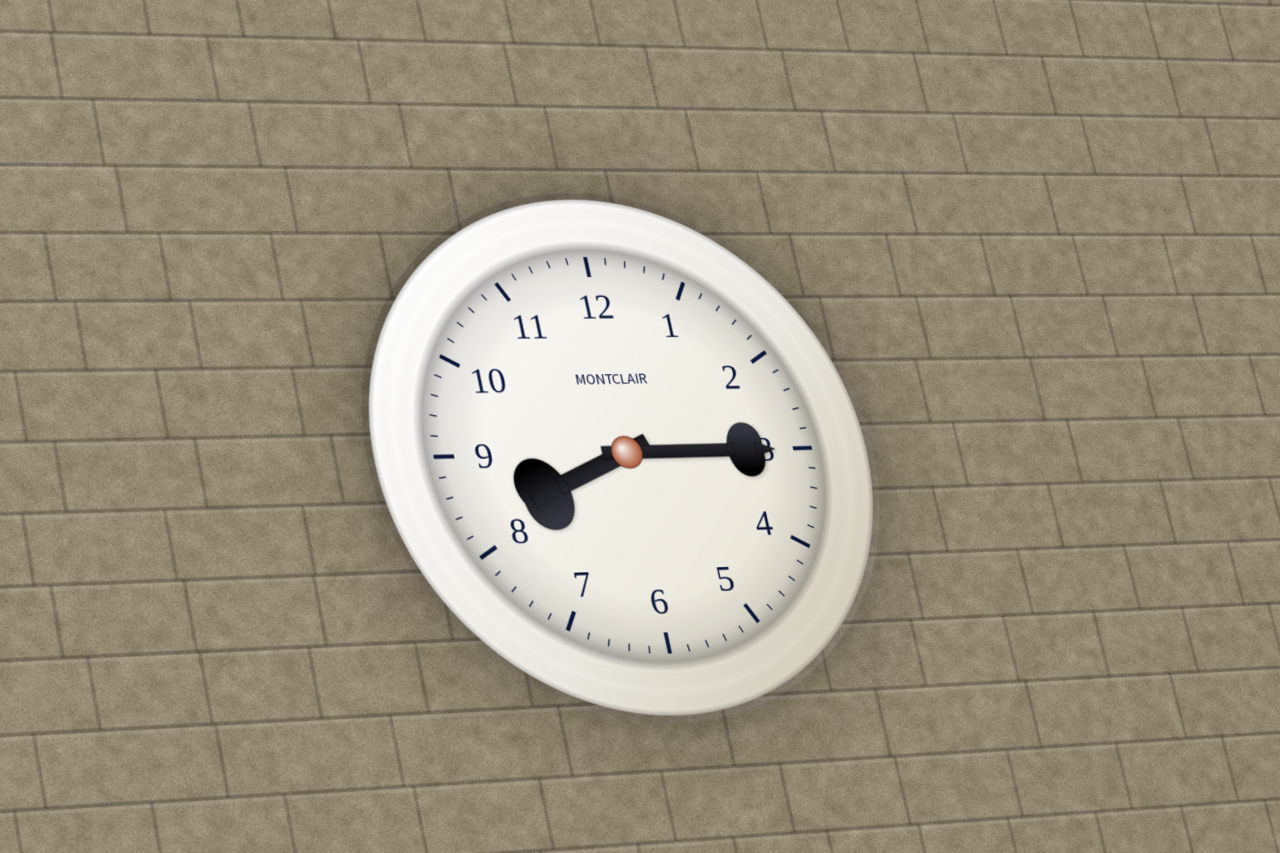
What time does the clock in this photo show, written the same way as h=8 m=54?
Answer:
h=8 m=15
